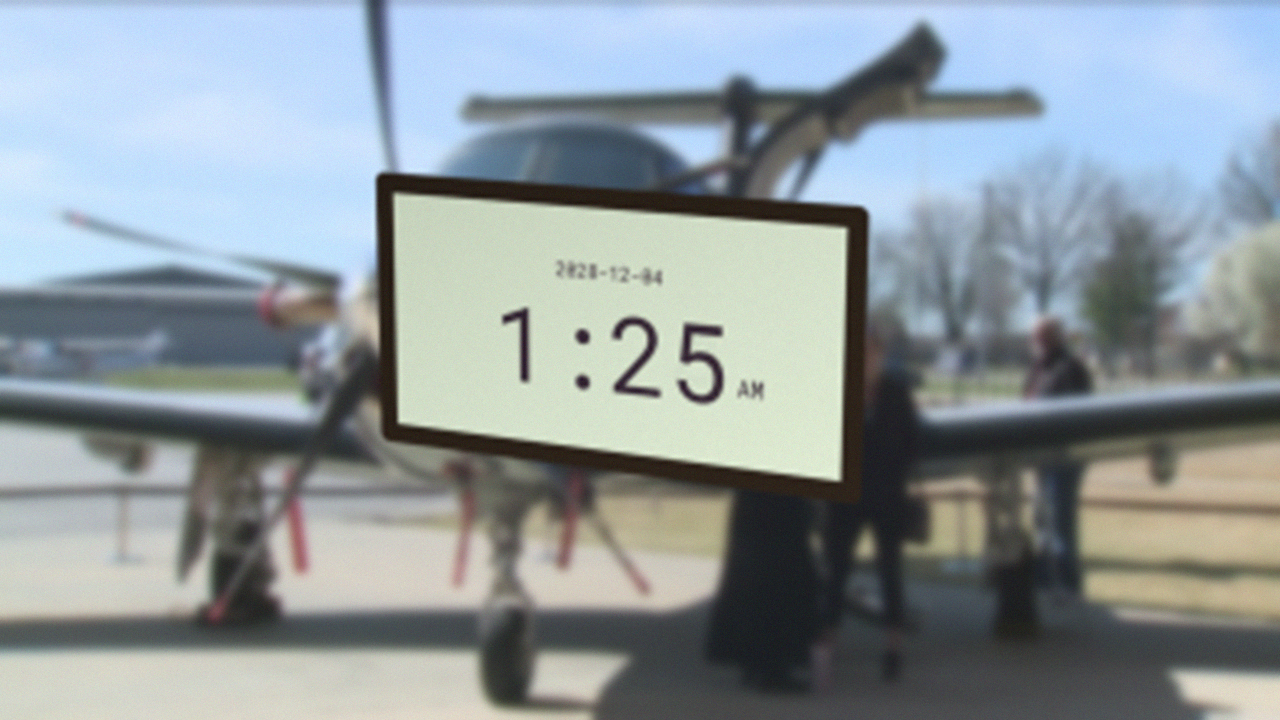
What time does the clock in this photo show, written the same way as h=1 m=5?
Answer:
h=1 m=25
